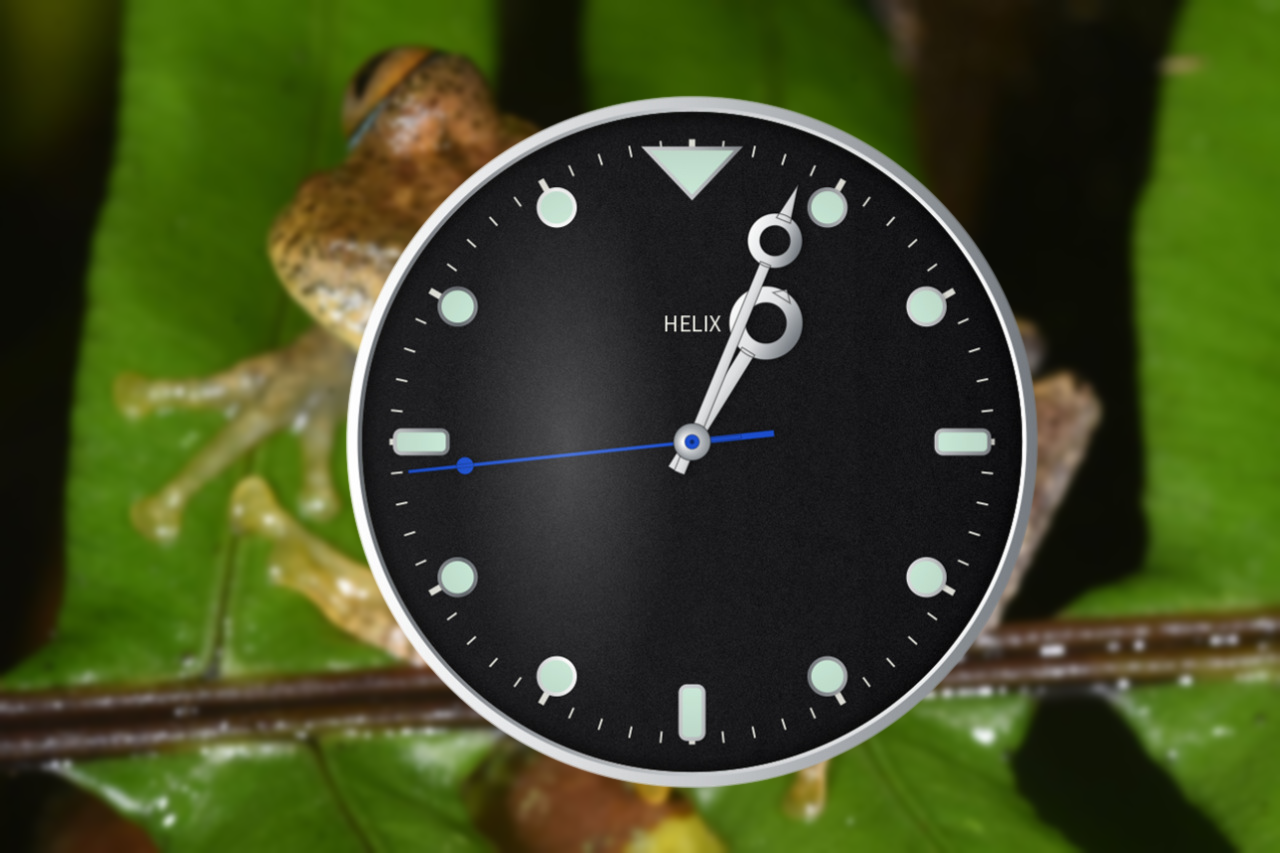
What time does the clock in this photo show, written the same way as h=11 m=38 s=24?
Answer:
h=1 m=3 s=44
